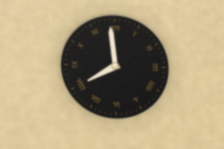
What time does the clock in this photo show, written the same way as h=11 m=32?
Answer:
h=7 m=59
